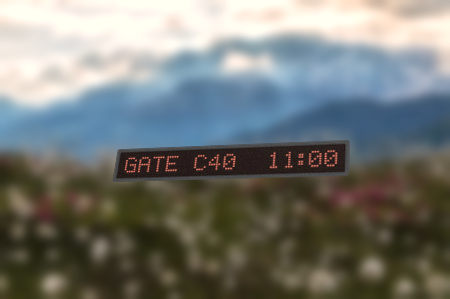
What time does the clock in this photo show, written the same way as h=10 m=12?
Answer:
h=11 m=0
